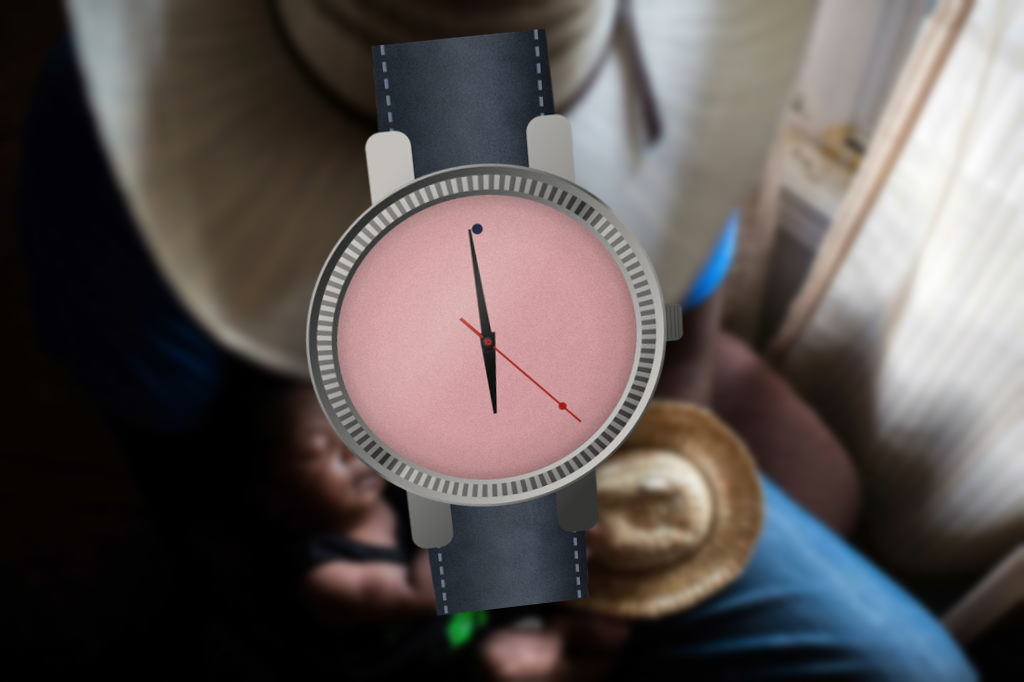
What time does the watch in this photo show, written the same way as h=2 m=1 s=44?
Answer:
h=5 m=59 s=23
